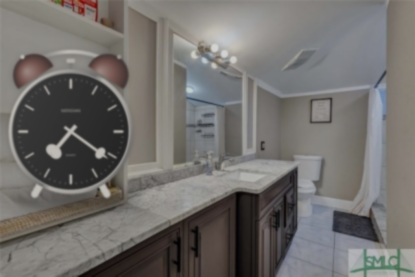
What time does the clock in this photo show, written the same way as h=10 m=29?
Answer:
h=7 m=21
